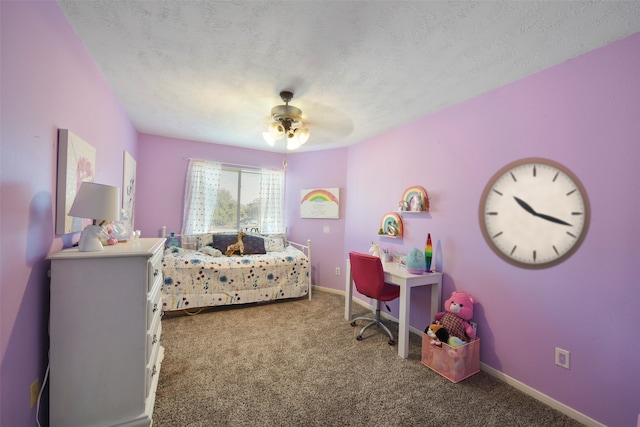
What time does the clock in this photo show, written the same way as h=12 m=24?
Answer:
h=10 m=18
